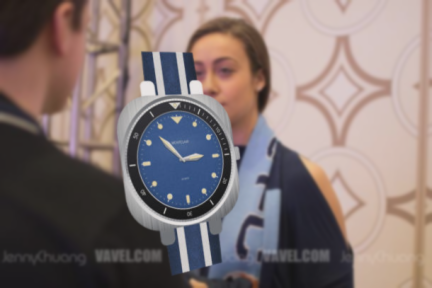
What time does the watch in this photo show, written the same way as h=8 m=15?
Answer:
h=2 m=53
